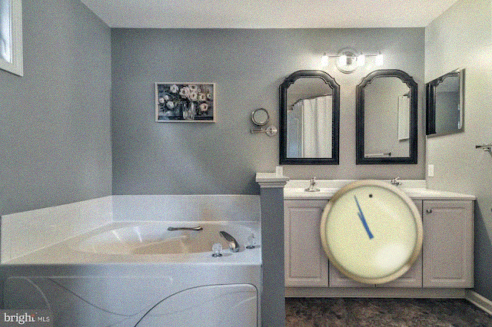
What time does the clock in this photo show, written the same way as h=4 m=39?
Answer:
h=10 m=56
